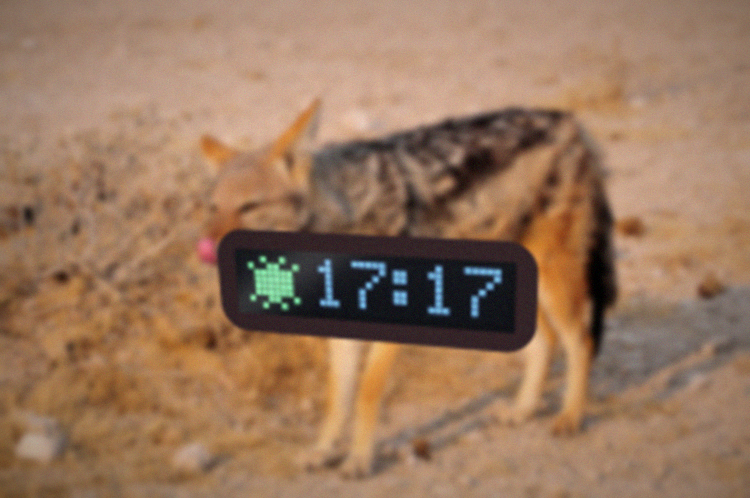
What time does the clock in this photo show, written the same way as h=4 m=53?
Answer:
h=17 m=17
